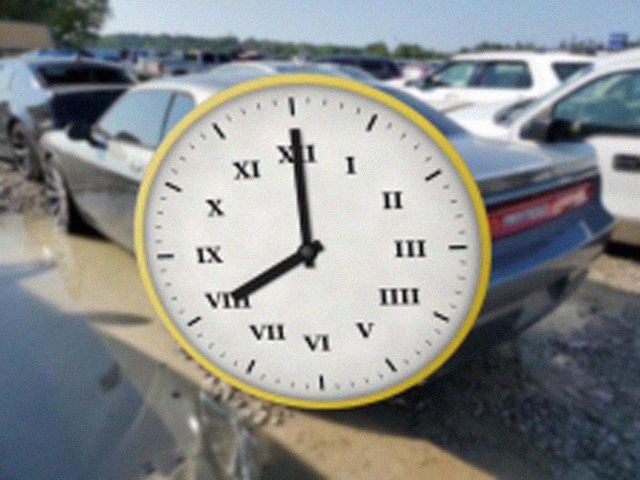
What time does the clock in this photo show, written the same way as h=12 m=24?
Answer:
h=8 m=0
